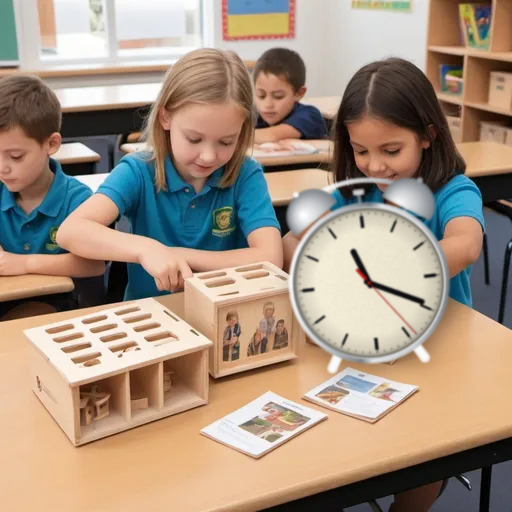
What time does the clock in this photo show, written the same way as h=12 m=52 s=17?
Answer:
h=11 m=19 s=24
